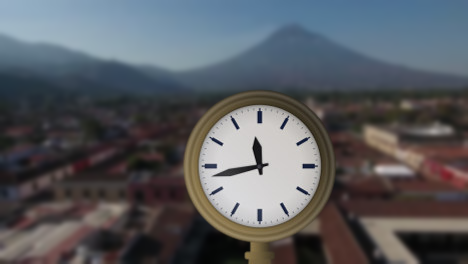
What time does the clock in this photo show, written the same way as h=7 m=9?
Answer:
h=11 m=43
